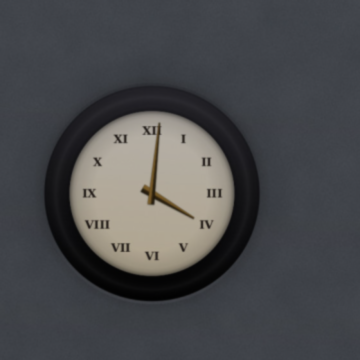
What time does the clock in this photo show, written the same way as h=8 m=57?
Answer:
h=4 m=1
